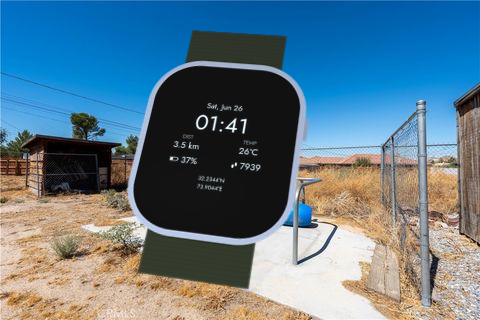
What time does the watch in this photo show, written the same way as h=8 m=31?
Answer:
h=1 m=41
